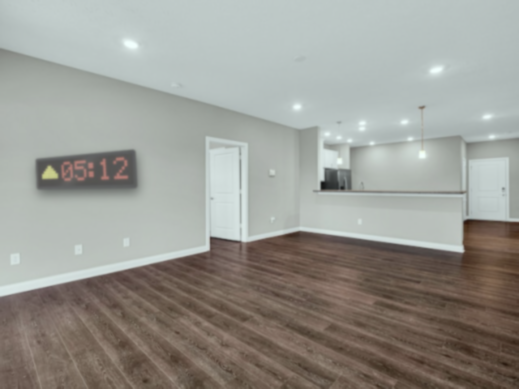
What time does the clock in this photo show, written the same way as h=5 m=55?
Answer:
h=5 m=12
